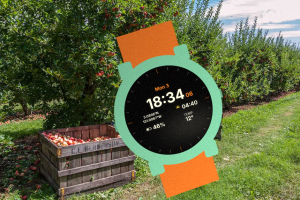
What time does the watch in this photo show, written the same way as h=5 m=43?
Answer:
h=18 m=34
